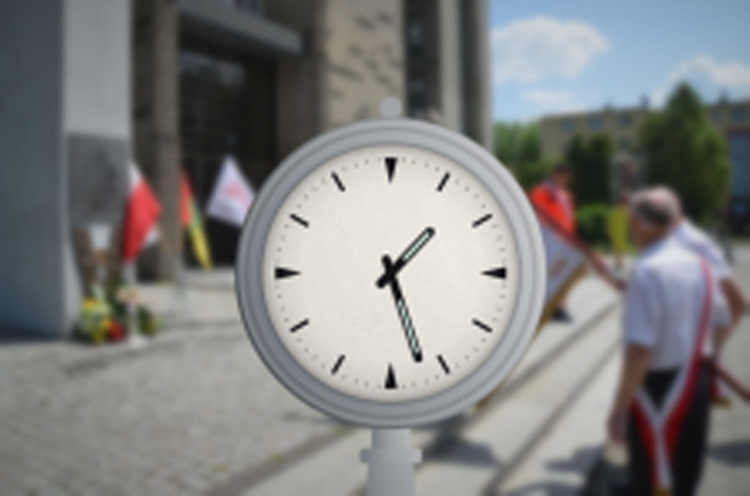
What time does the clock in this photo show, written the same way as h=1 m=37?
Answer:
h=1 m=27
